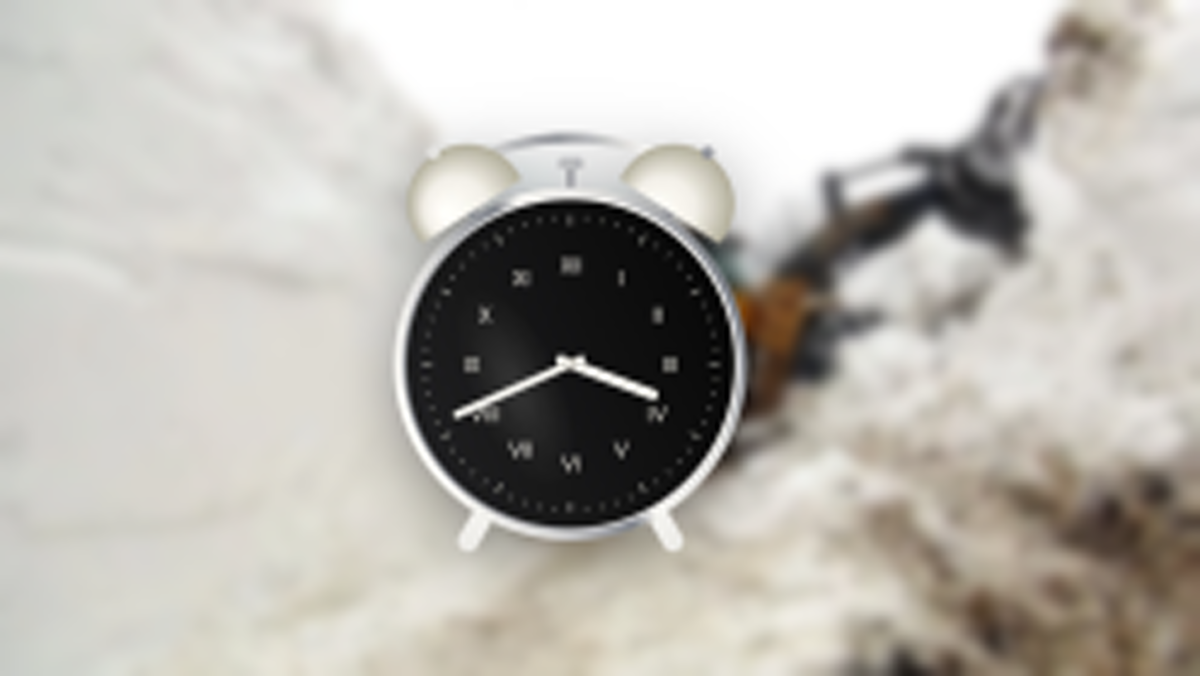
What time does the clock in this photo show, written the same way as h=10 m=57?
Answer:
h=3 m=41
